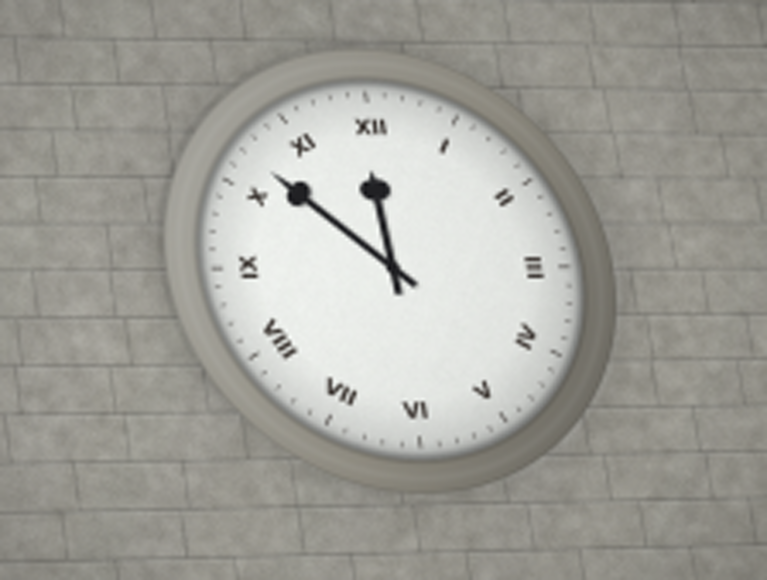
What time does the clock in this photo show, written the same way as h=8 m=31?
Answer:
h=11 m=52
